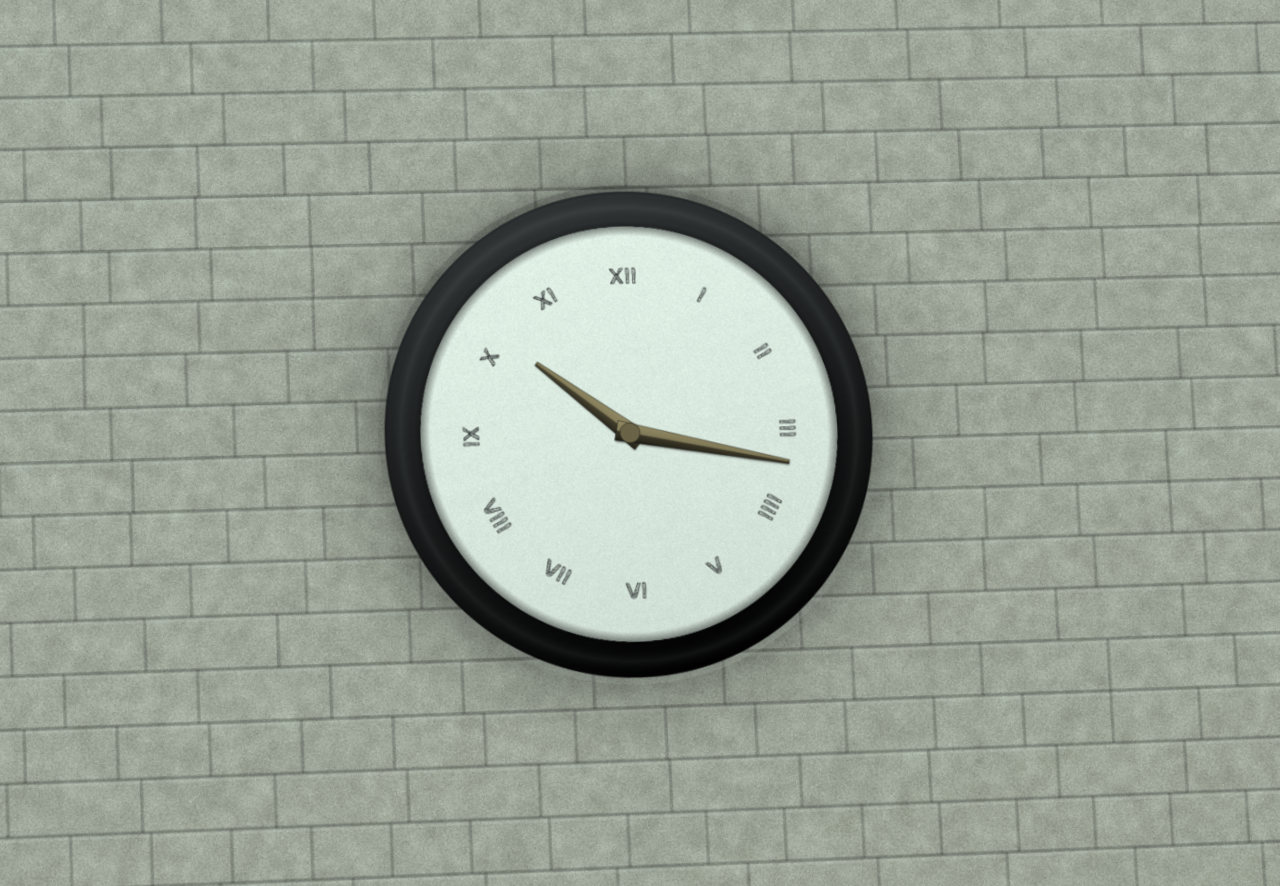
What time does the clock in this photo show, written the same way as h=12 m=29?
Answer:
h=10 m=17
